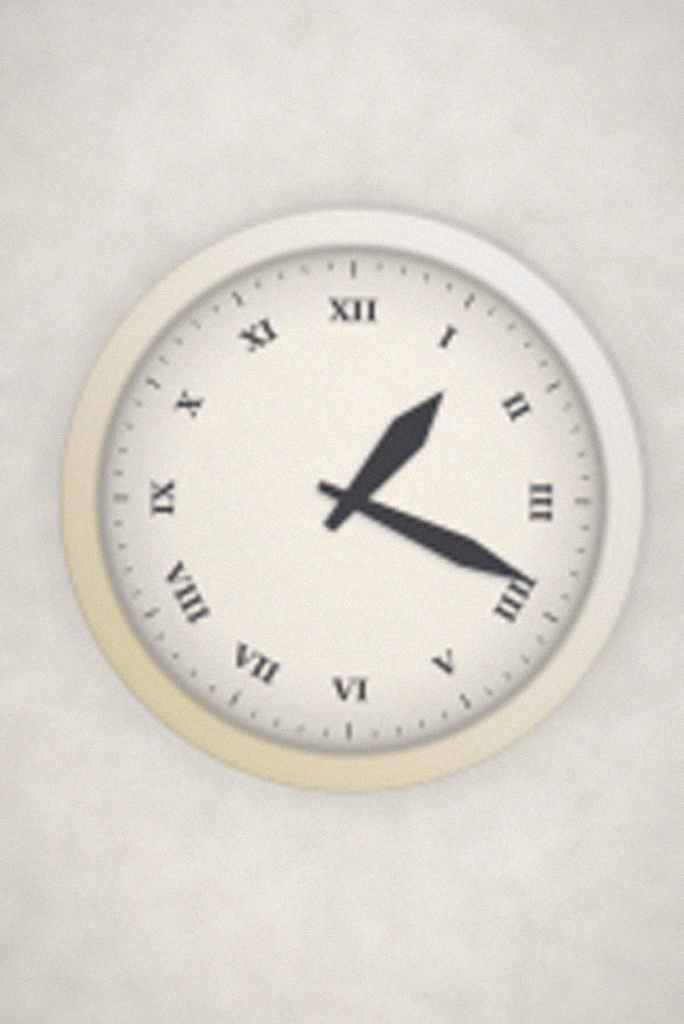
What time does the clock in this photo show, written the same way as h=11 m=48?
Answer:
h=1 m=19
